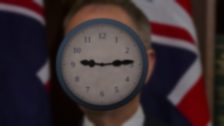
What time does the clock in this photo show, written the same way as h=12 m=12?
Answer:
h=9 m=14
